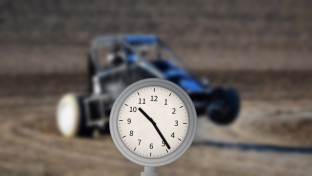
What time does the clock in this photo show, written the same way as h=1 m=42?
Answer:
h=10 m=24
